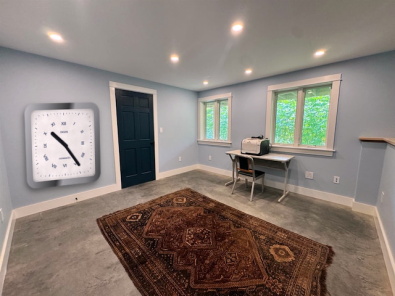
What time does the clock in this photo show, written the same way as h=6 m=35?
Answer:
h=10 m=24
